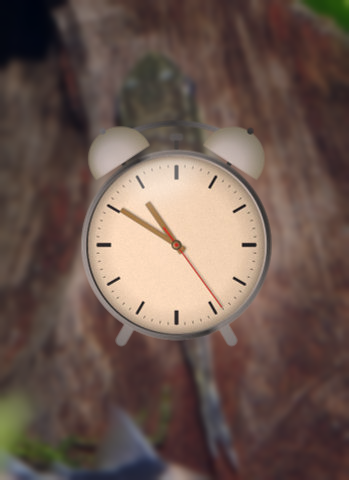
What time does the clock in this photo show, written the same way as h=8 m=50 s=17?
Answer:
h=10 m=50 s=24
